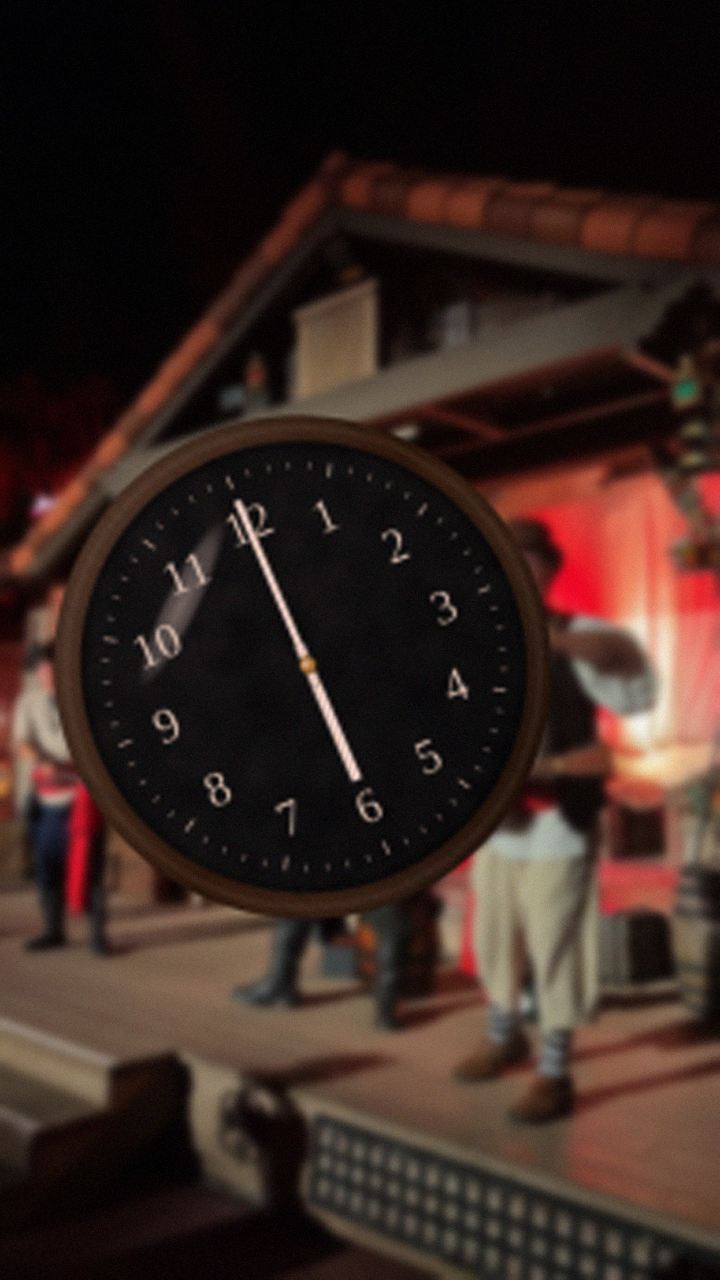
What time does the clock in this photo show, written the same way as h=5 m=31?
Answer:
h=6 m=0
